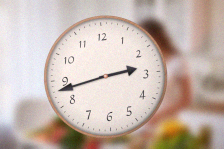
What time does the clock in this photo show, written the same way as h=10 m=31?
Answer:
h=2 m=43
